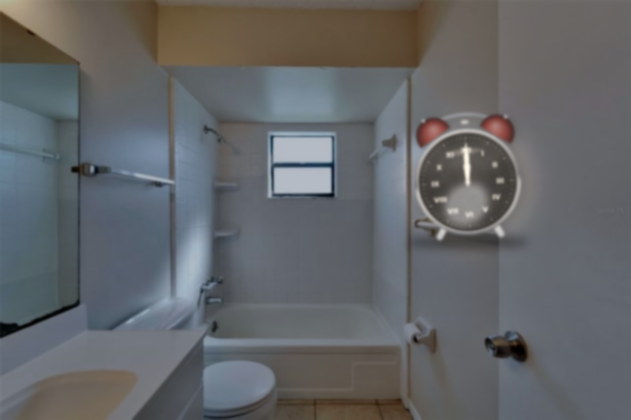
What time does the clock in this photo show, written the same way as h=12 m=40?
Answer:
h=12 m=0
